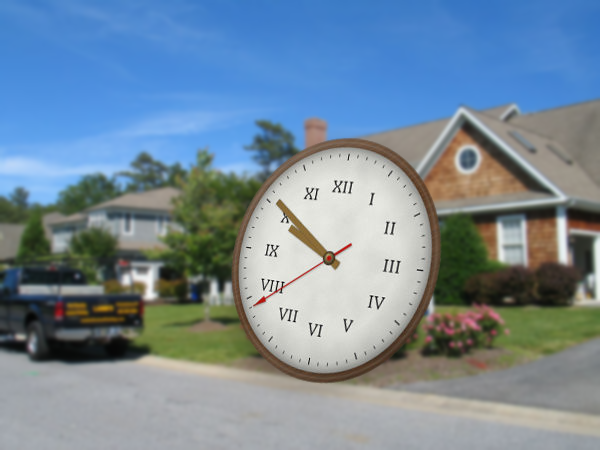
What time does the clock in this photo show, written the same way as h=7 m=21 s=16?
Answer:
h=9 m=50 s=39
